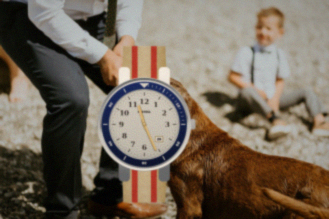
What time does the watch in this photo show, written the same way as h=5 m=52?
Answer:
h=11 m=26
